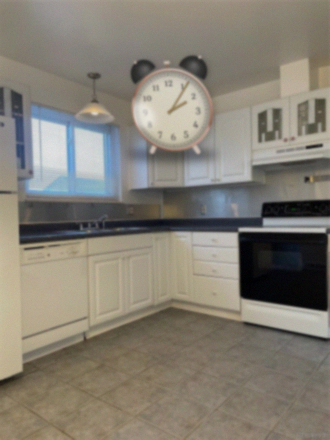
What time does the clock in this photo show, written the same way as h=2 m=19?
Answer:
h=2 m=6
